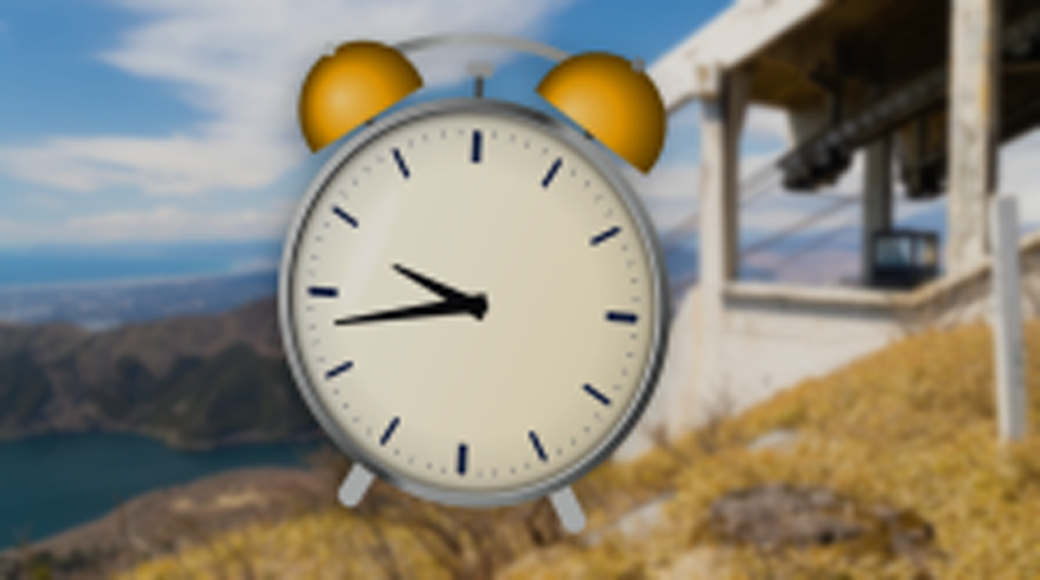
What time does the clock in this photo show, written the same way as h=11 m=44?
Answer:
h=9 m=43
